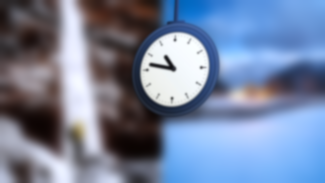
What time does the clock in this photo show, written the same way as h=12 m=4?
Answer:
h=10 m=47
